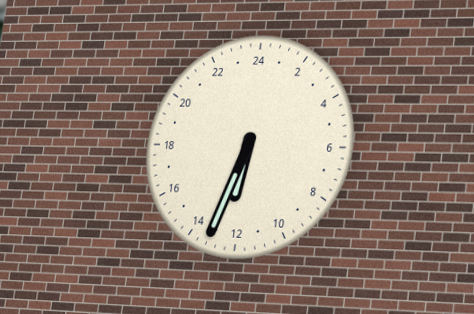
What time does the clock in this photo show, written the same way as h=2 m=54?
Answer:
h=12 m=33
